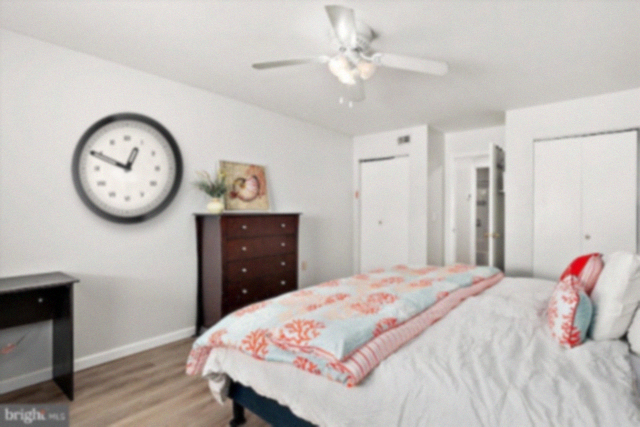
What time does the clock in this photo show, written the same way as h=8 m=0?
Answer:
h=12 m=49
